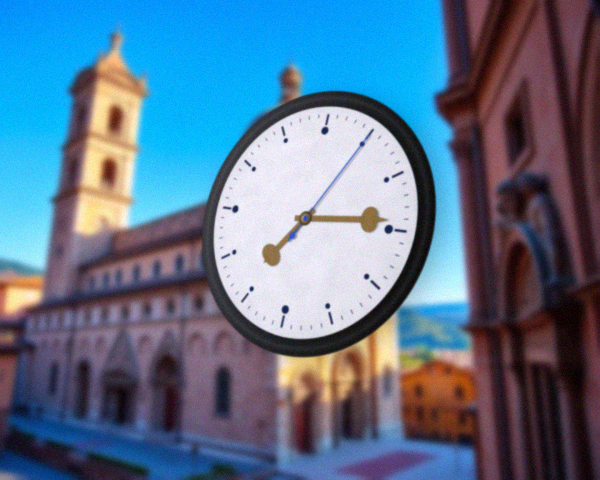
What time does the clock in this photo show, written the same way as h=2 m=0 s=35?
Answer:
h=7 m=14 s=5
